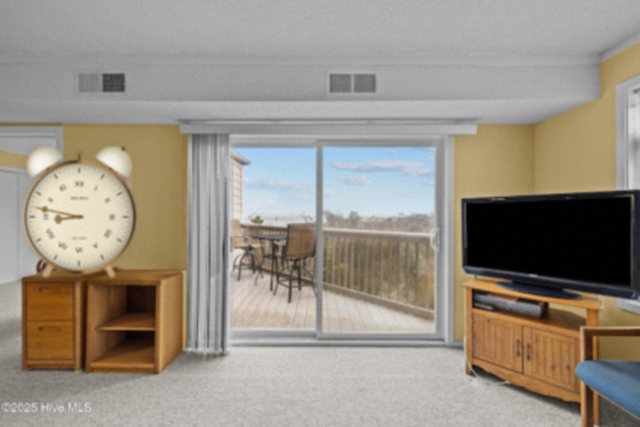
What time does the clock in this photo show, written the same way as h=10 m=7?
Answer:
h=8 m=47
